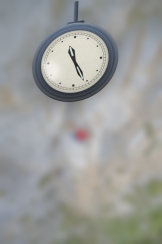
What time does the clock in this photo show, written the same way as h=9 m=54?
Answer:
h=11 m=26
